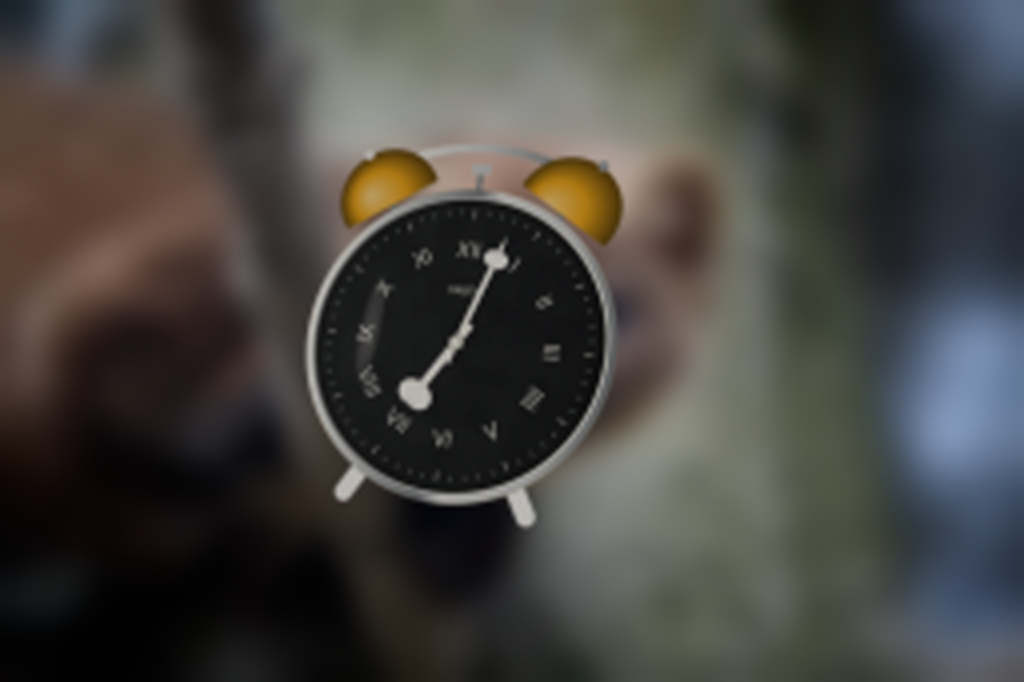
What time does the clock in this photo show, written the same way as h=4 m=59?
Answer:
h=7 m=3
